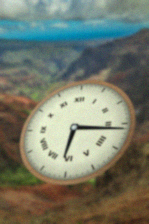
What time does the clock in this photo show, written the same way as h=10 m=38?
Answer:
h=6 m=16
